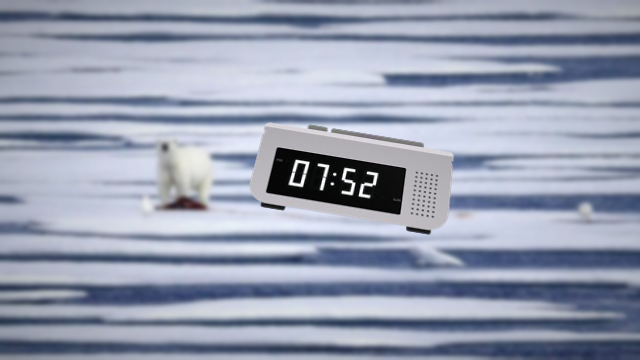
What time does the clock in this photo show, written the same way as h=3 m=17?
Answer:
h=7 m=52
